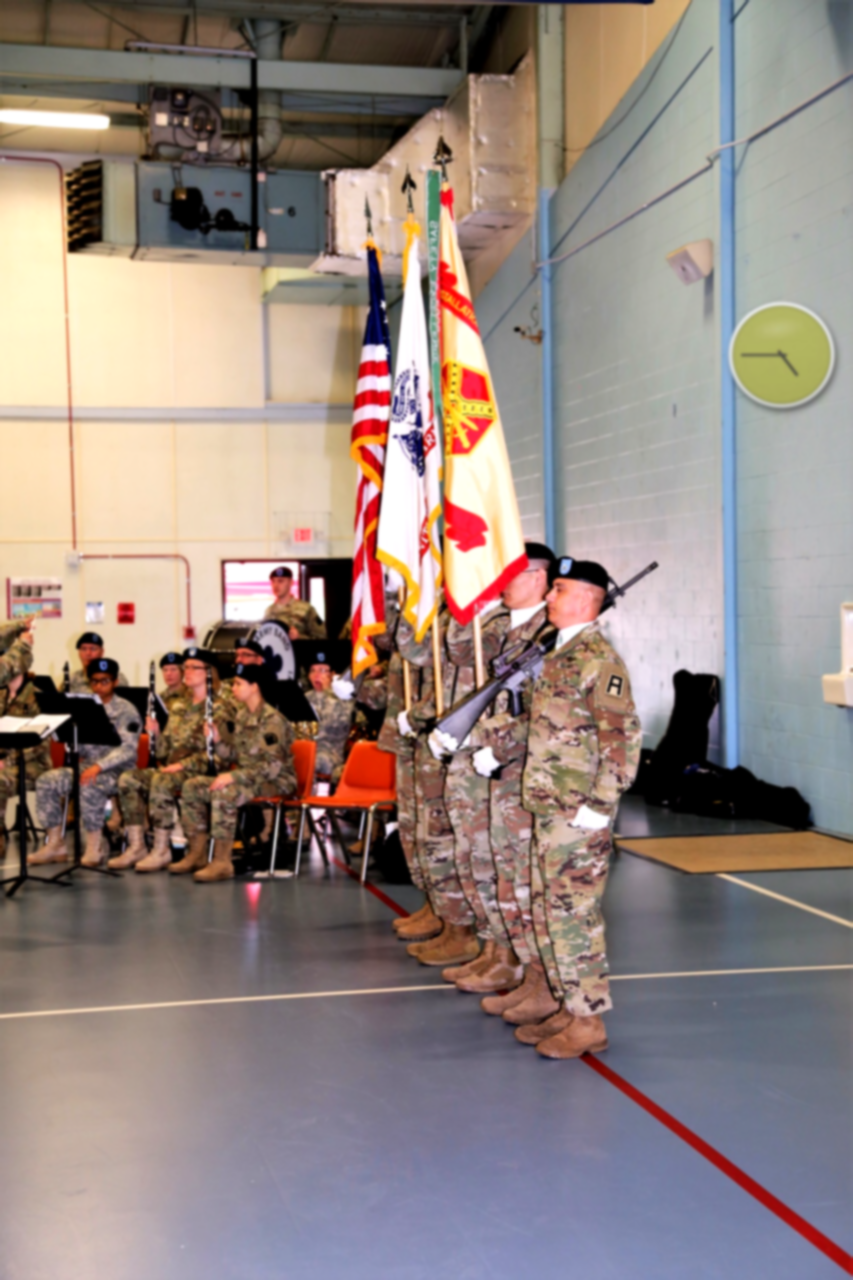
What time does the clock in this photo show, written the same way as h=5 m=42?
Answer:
h=4 m=45
